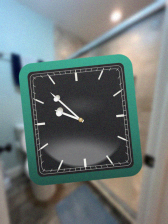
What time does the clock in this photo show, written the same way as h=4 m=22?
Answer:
h=9 m=53
